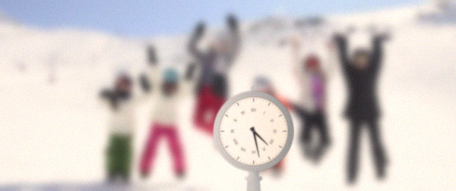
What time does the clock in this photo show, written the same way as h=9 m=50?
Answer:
h=4 m=28
